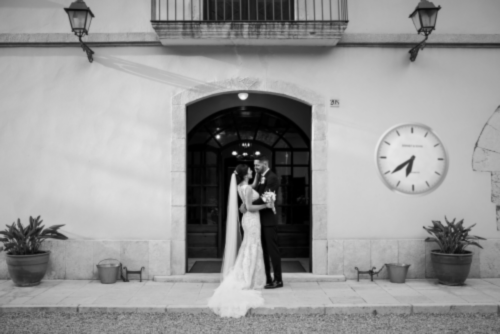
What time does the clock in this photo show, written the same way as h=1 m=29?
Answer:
h=6 m=39
